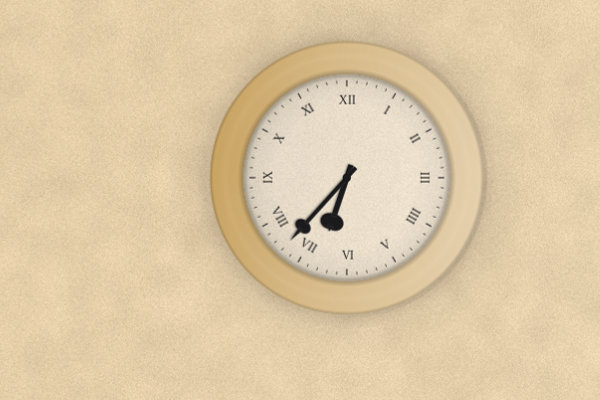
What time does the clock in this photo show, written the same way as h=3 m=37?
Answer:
h=6 m=37
